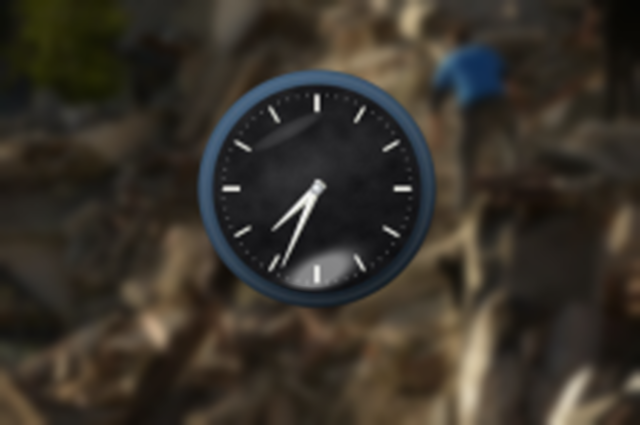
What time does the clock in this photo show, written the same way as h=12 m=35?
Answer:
h=7 m=34
